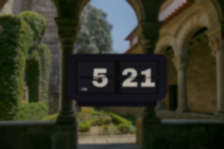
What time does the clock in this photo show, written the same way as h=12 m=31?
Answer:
h=5 m=21
